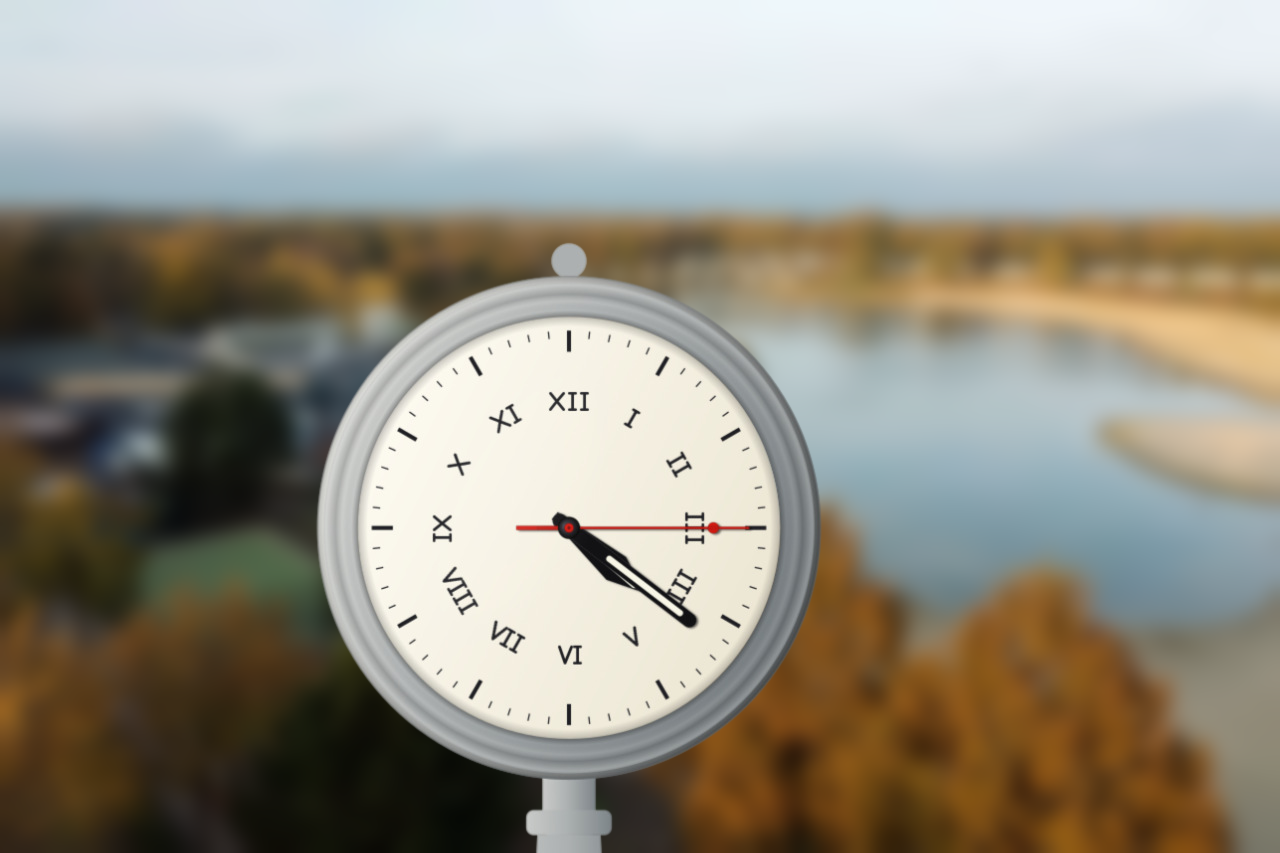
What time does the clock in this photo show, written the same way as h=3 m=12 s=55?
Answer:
h=4 m=21 s=15
